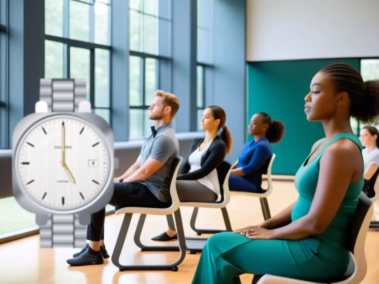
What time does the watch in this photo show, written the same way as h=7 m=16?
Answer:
h=5 m=0
